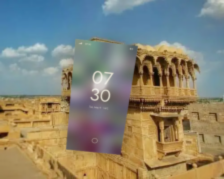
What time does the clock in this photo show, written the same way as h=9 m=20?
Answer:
h=7 m=30
